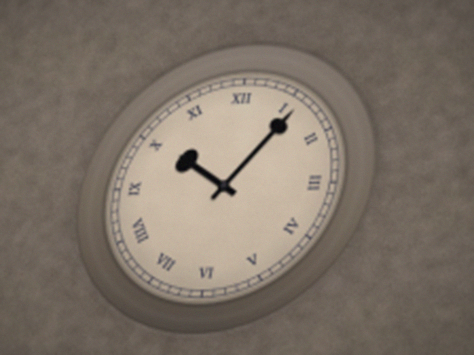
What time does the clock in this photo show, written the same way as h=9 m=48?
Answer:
h=10 m=6
